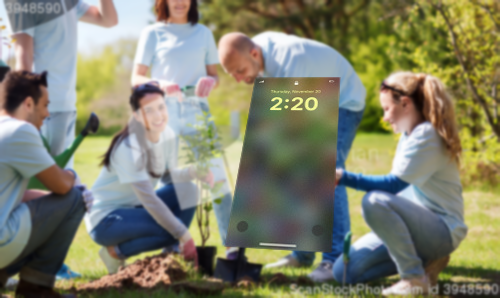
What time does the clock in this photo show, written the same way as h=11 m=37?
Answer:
h=2 m=20
